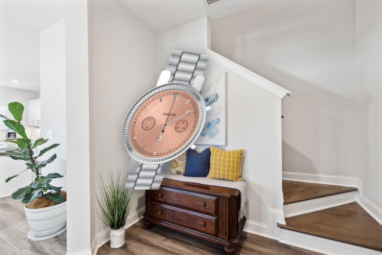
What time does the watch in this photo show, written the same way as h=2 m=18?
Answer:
h=6 m=9
